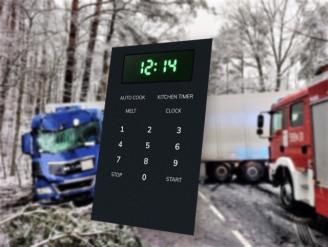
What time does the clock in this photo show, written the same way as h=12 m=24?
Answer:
h=12 m=14
